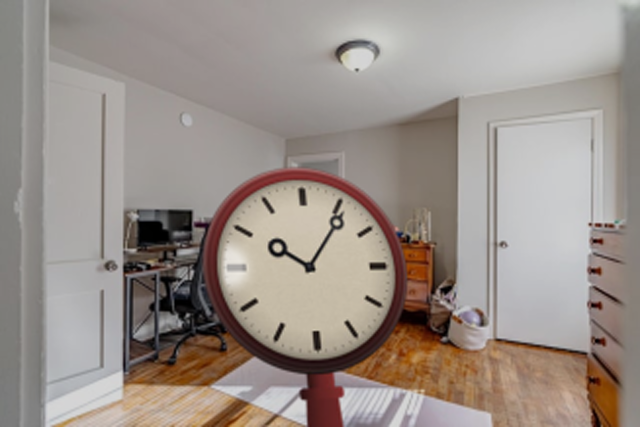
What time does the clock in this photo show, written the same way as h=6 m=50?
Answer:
h=10 m=6
